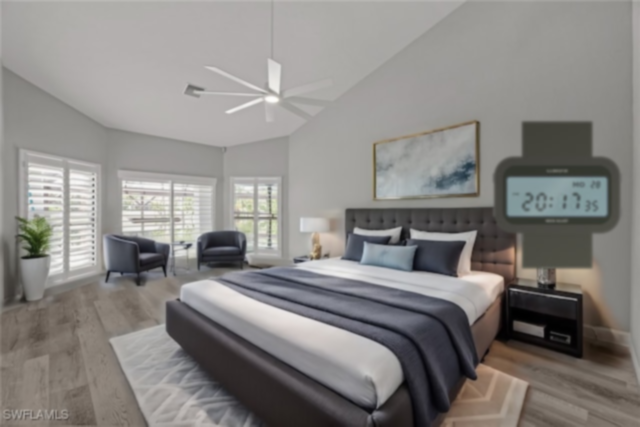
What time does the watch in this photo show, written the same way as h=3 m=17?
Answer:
h=20 m=17
